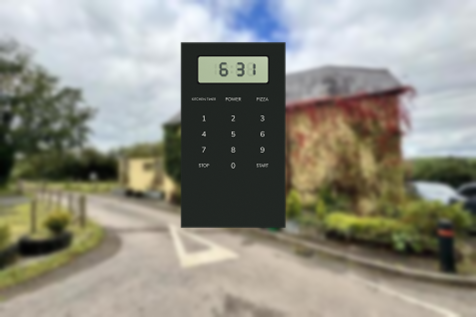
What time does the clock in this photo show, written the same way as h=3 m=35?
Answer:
h=6 m=31
